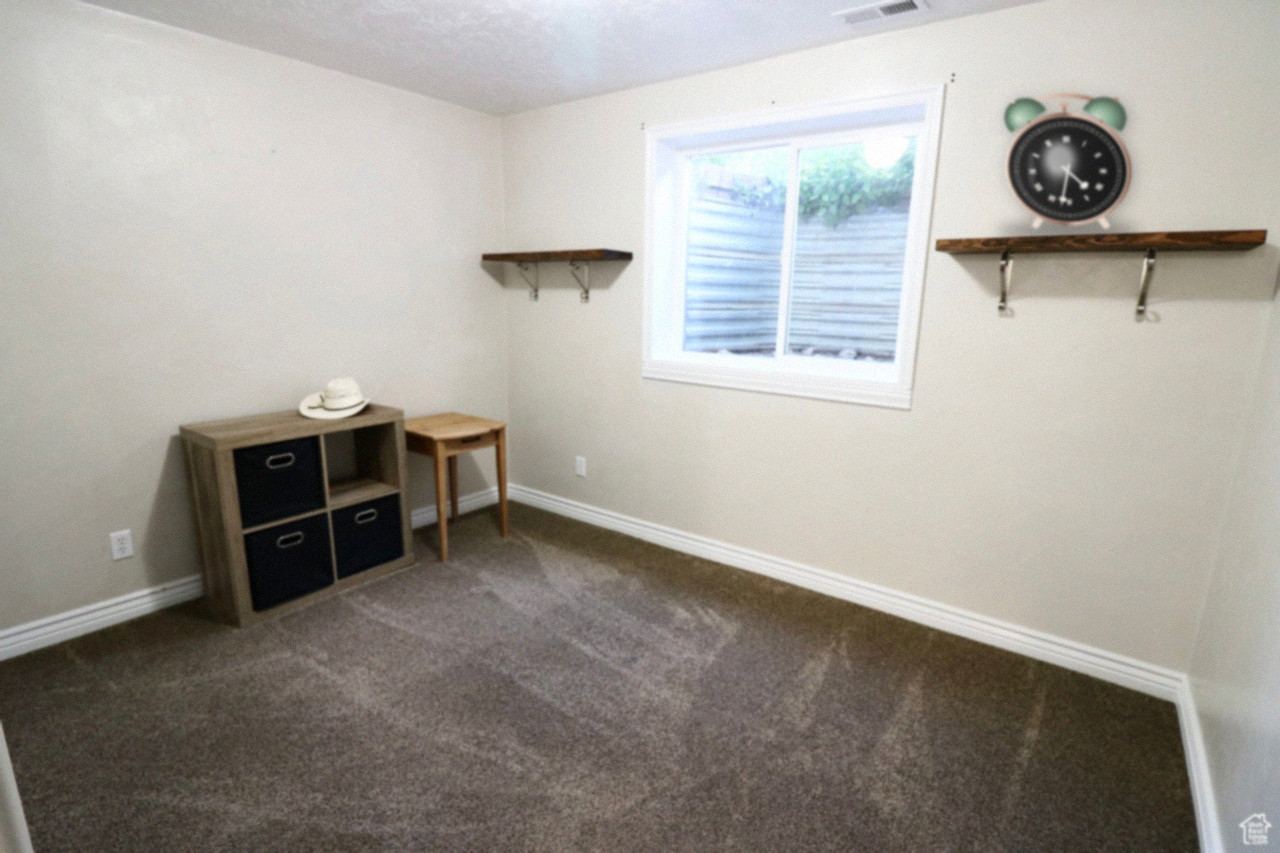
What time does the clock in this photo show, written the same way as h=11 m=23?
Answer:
h=4 m=32
